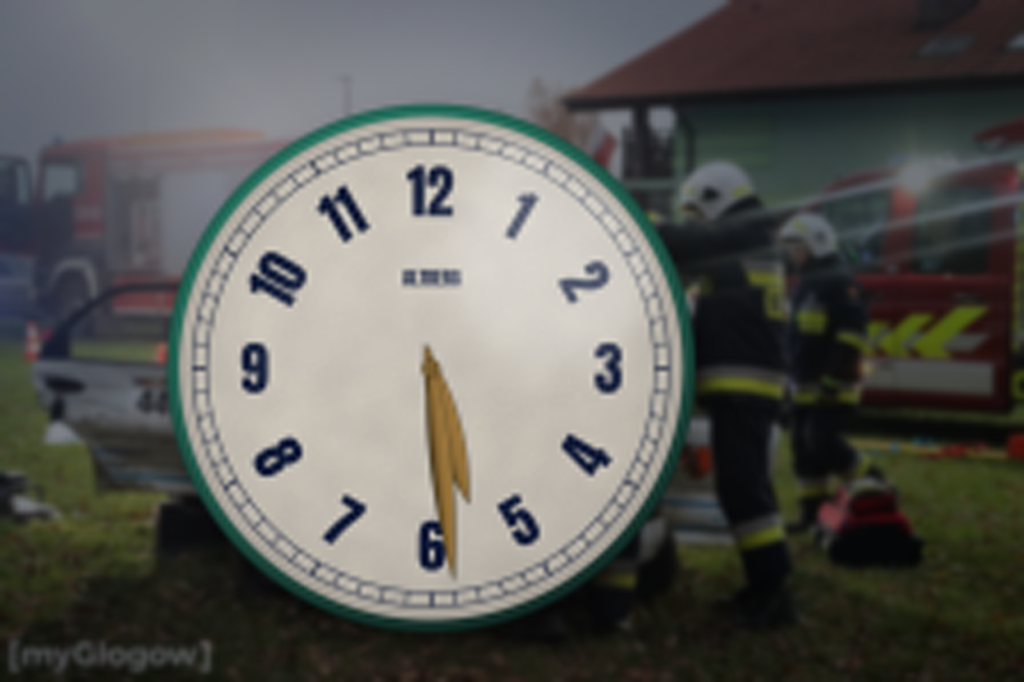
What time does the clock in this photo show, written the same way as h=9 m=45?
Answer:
h=5 m=29
